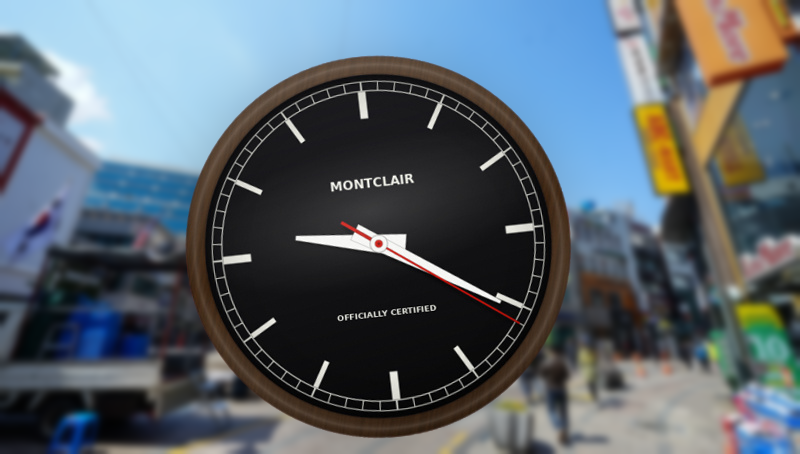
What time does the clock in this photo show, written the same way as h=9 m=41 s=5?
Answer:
h=9 m=20 s=21
